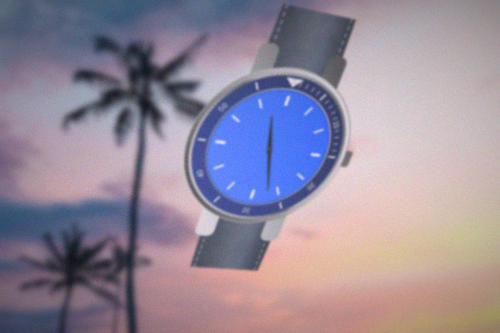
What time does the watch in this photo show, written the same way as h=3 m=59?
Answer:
h=11 m=27
